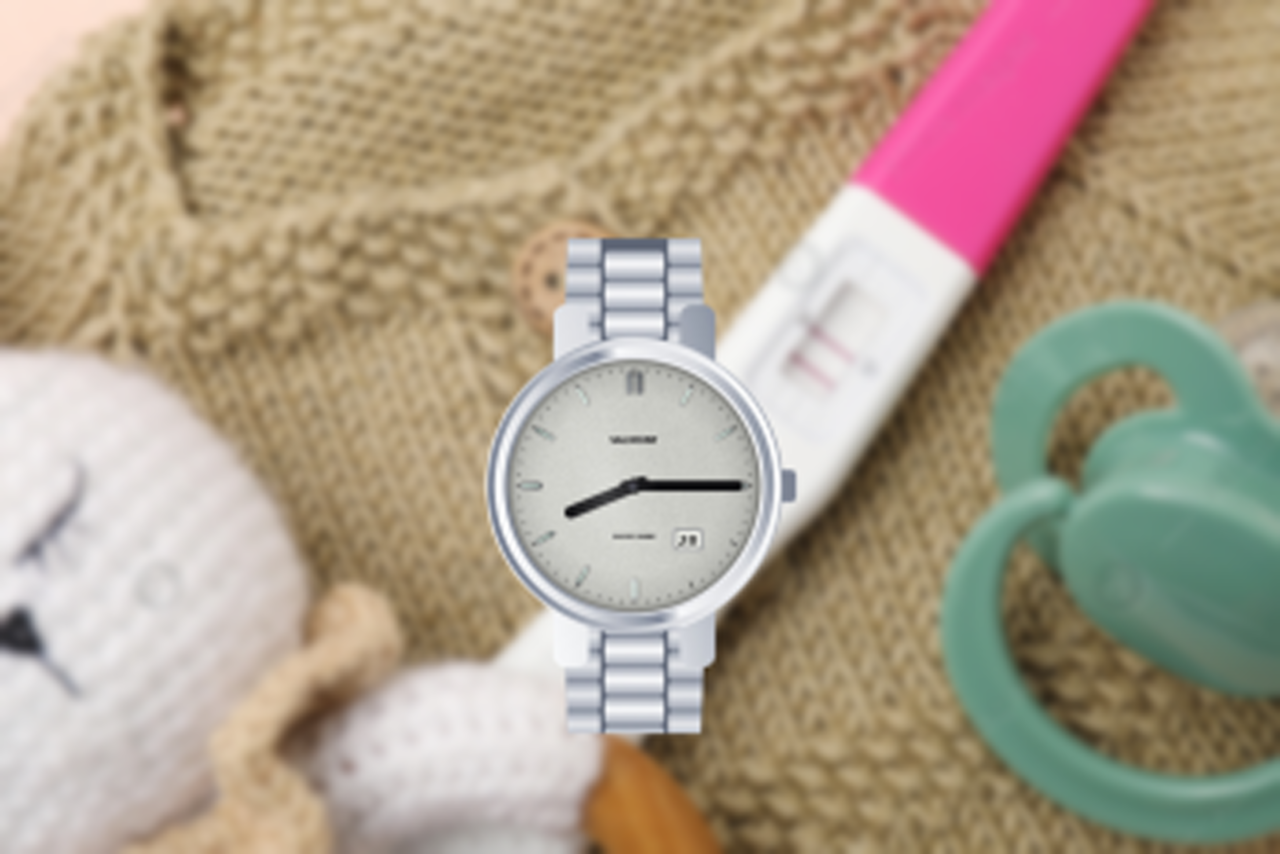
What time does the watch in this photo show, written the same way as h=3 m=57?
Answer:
h=8 m=15
